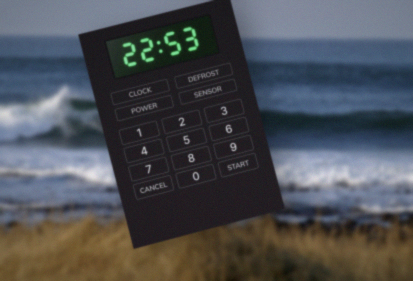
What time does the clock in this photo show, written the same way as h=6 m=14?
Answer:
h=22 m=53
